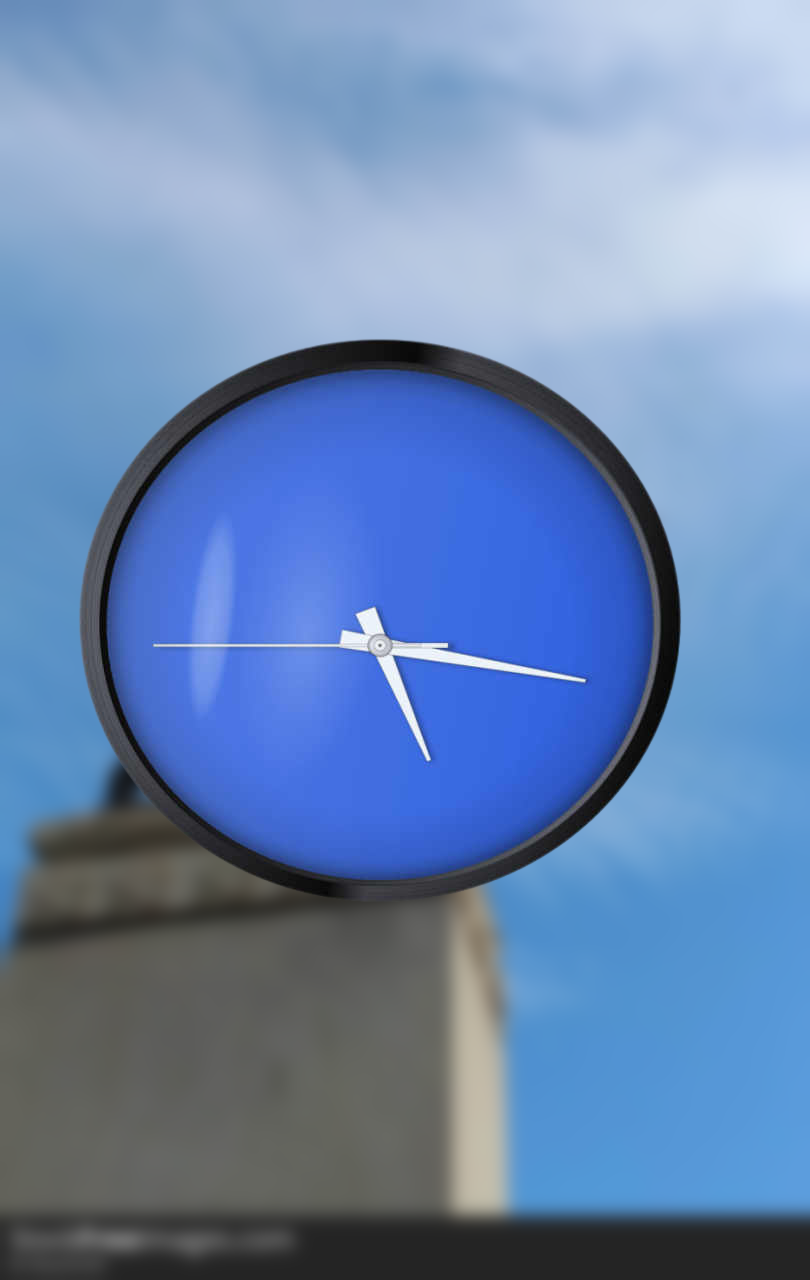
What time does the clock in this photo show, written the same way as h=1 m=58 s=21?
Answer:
h=5 m=16 s=45
